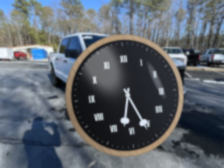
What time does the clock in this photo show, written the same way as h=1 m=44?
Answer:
h=6 m=26
